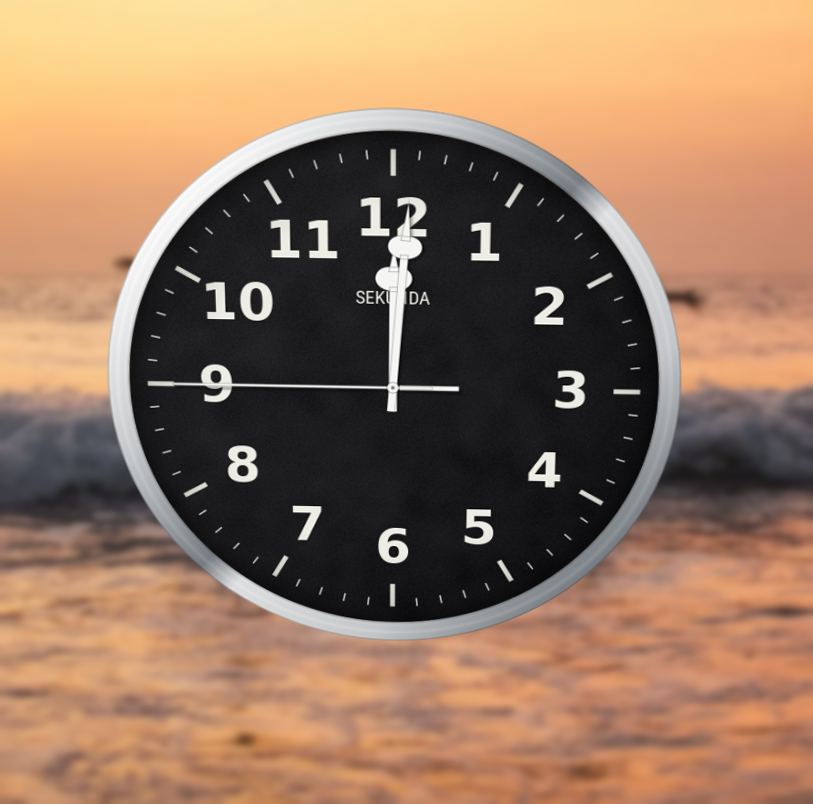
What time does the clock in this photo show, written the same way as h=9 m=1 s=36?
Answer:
h=12 m=0 s=45
